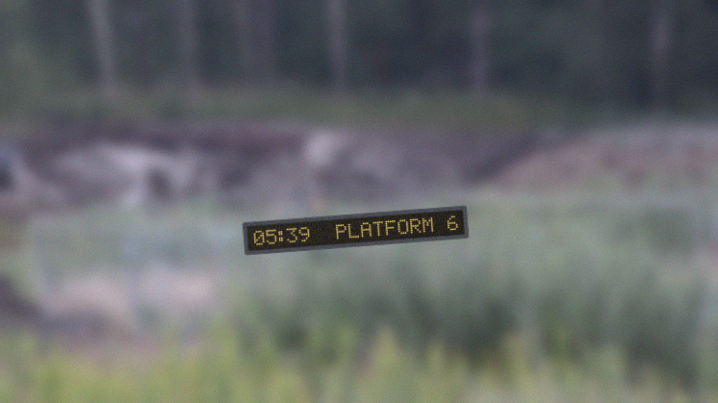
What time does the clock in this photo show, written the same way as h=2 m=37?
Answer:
h=5 m=39
